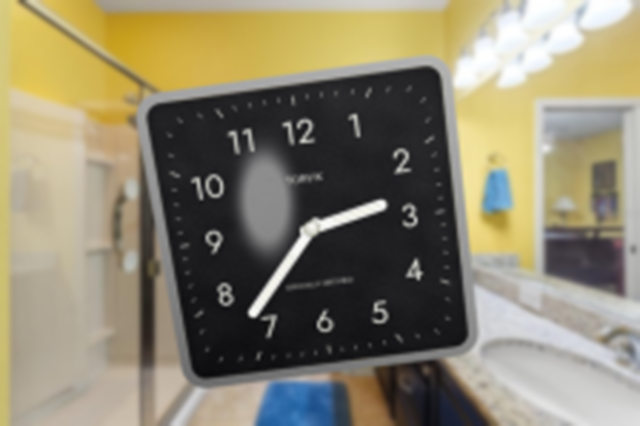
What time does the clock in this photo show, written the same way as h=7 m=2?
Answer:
h=2 m=37
